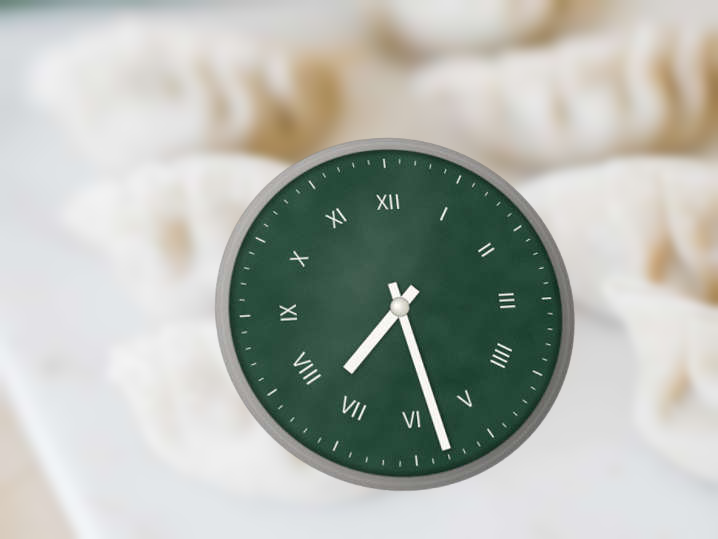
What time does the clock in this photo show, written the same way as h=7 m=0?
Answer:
h=7 m=28
